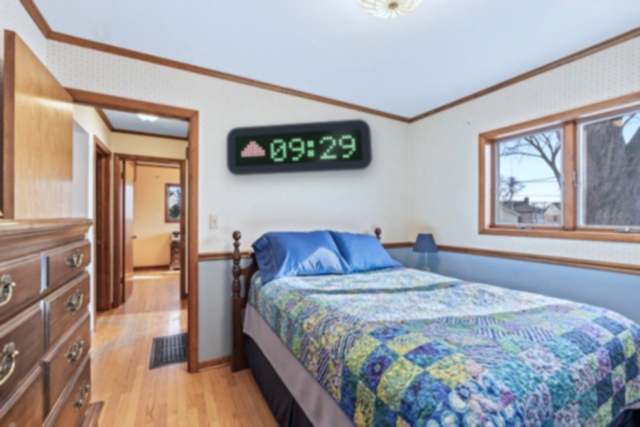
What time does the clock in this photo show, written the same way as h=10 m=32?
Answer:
h=9 m=29
